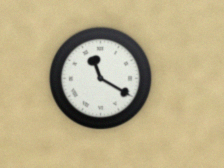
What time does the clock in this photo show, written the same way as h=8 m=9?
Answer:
h=11 m=20
